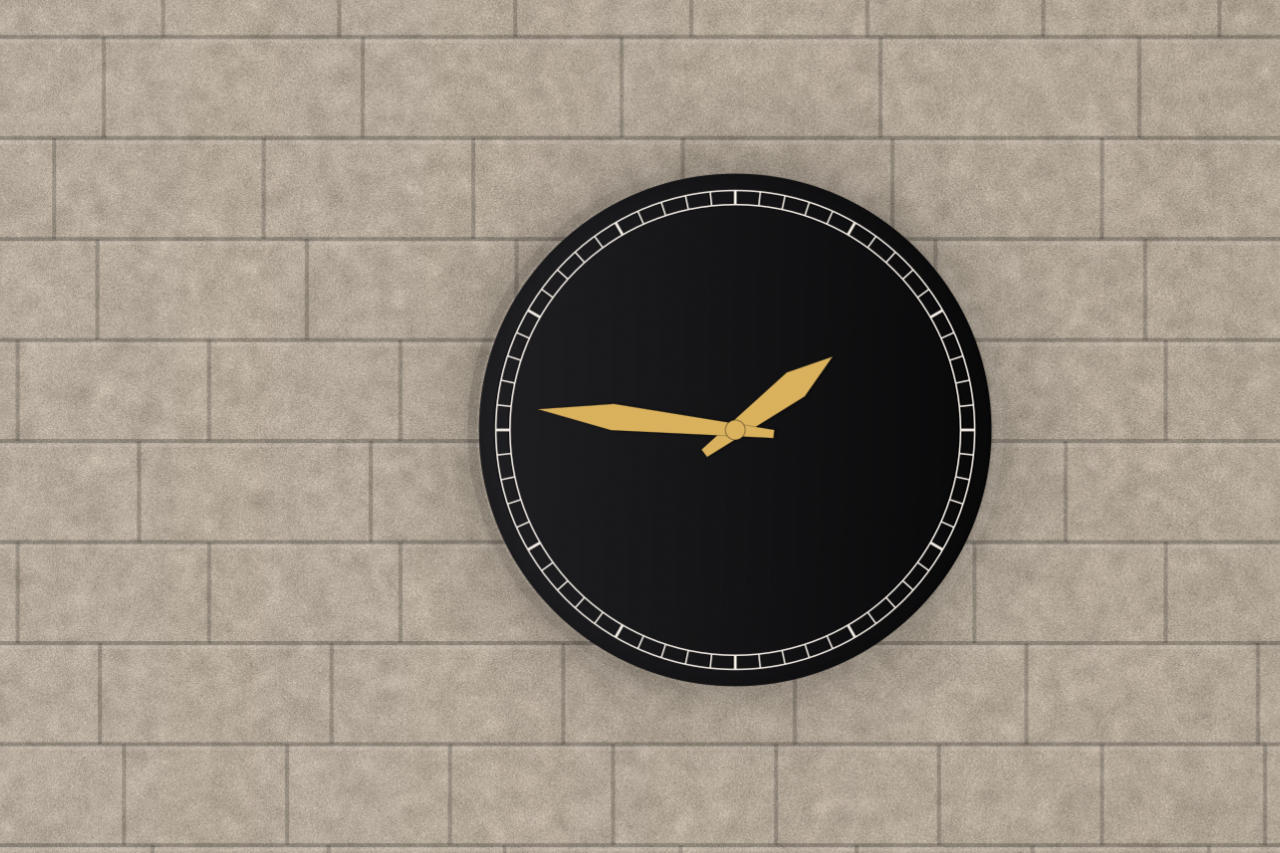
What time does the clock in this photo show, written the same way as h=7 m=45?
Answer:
h=1 m=46
